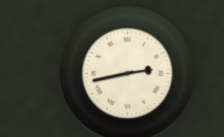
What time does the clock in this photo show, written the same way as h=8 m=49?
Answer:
h=2 m=43
